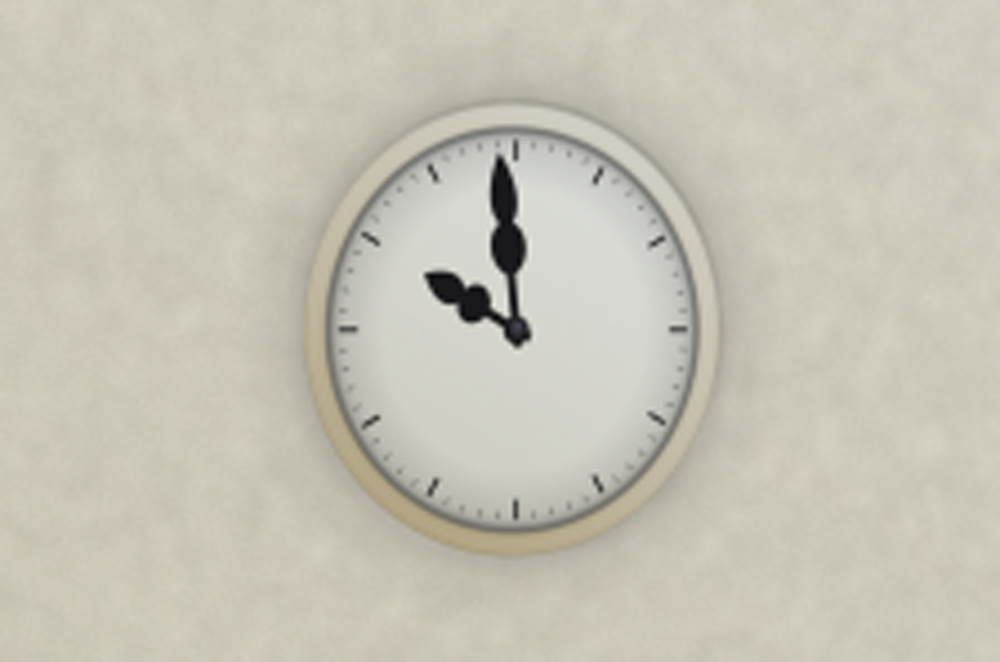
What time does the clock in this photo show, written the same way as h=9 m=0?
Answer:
h=9 m=59
